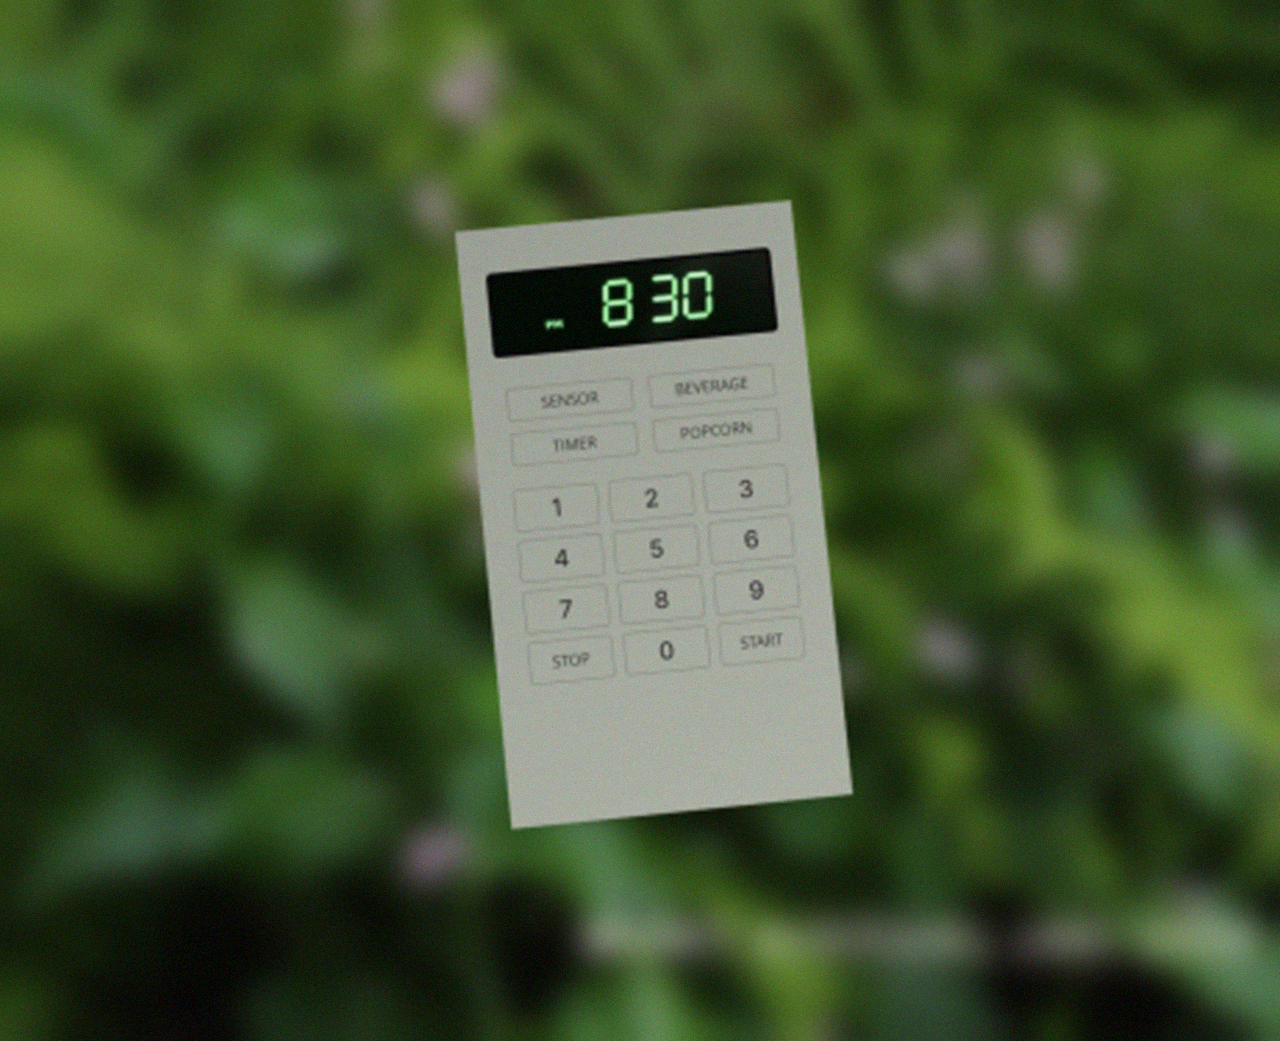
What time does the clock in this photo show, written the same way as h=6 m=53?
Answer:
h=8 m=30
